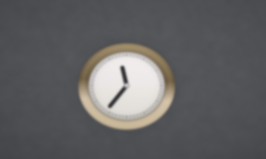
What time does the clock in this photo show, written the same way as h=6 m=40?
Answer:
h=11 m=36
